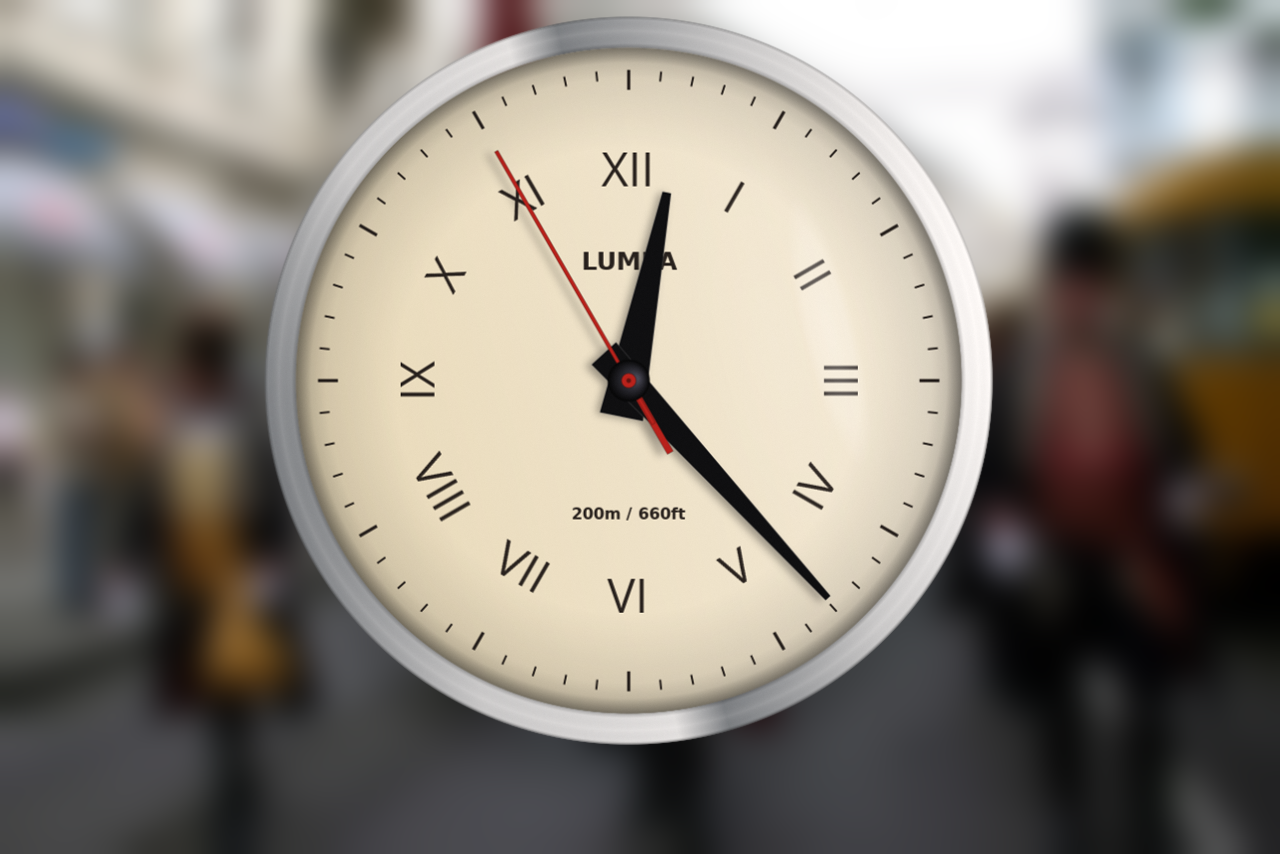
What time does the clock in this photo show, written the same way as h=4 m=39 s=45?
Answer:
h=12 m=22 s=55
